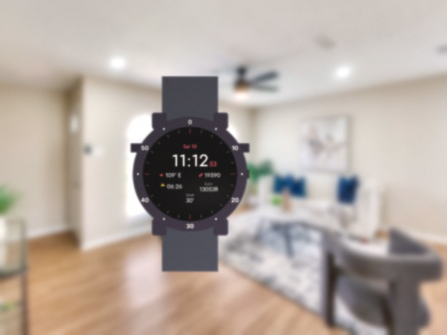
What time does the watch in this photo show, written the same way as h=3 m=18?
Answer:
h=11 m=12
